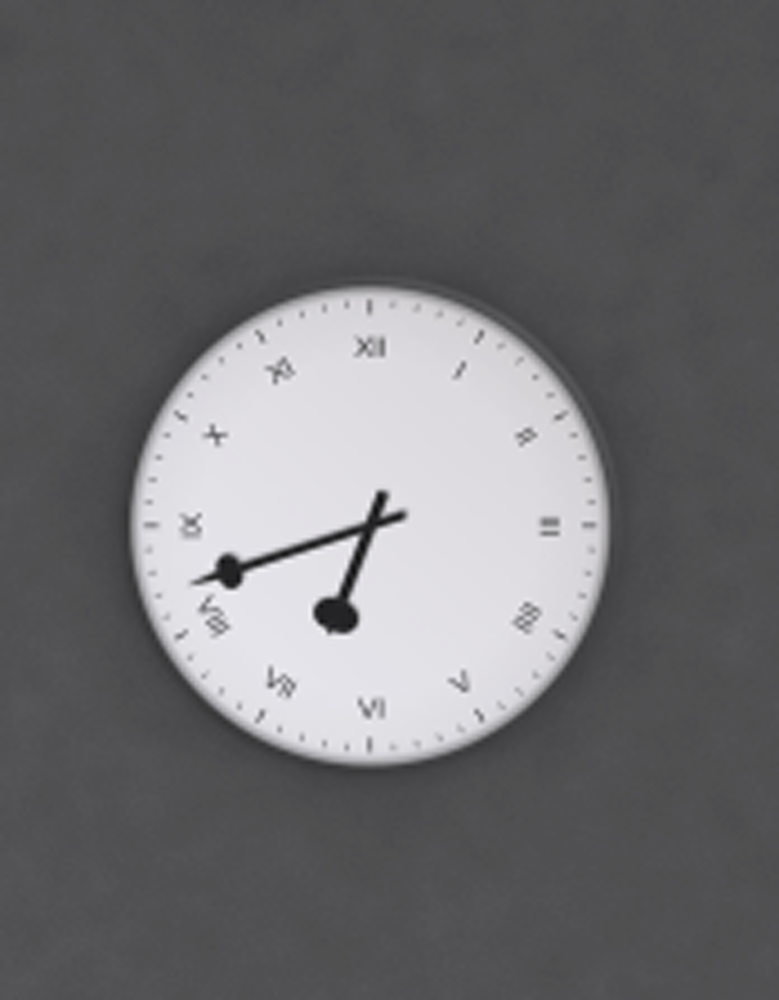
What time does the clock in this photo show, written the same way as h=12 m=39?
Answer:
h=6 m=42
